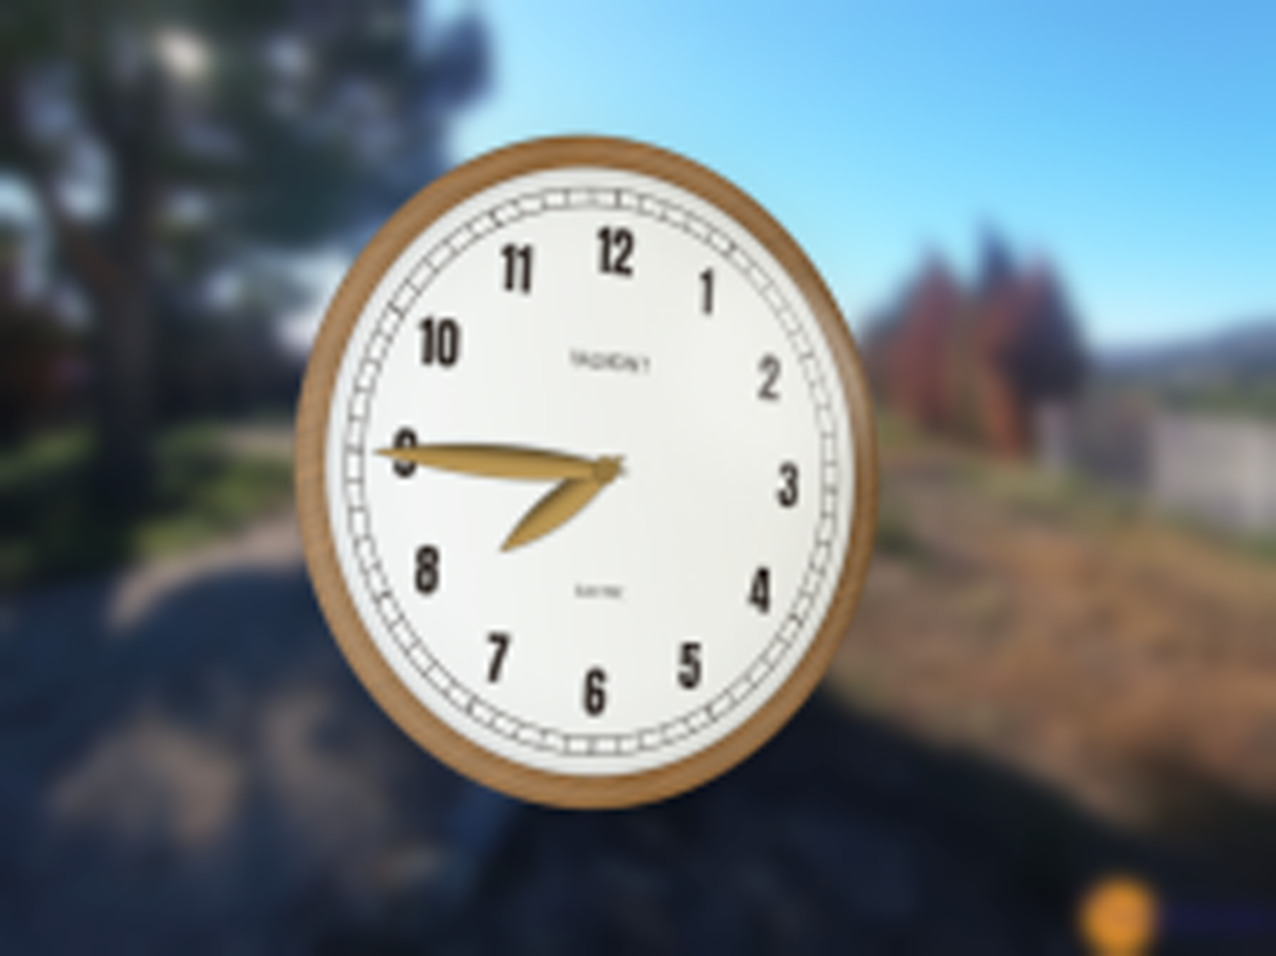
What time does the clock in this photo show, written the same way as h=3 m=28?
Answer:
h=7 m=45
